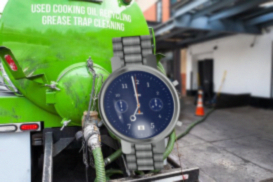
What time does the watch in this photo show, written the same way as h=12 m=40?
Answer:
h=6 m=59
